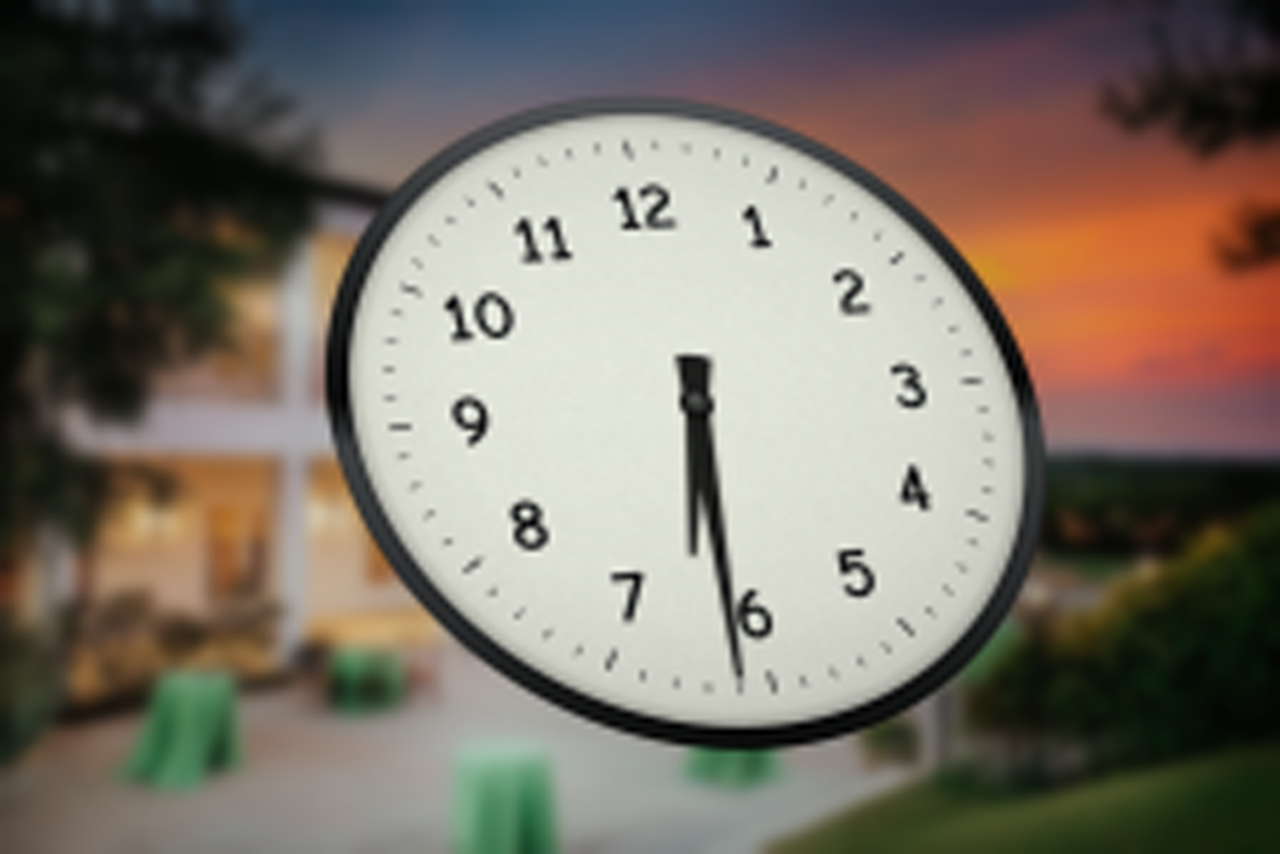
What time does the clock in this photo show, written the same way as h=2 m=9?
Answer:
h=6 m=31
